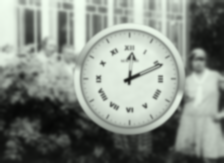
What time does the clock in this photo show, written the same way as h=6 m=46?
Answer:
h=12 m=11
